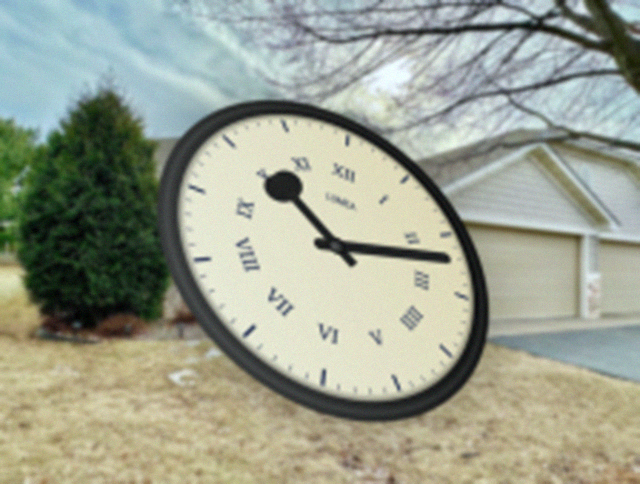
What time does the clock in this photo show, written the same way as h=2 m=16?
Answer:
h=10 m=12
